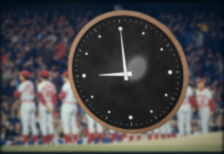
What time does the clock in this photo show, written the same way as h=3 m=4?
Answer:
h=9 m=0
